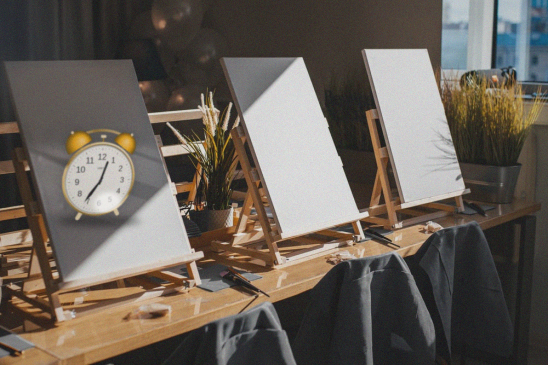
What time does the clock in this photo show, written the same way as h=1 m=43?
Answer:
h=12 m=36
